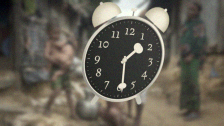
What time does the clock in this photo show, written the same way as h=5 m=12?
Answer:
h=1 m=29
